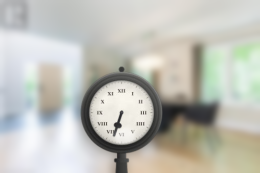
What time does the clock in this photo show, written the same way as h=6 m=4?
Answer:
h=6 m=33
